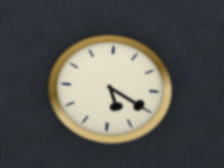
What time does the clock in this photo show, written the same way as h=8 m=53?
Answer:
h=5 m=20
